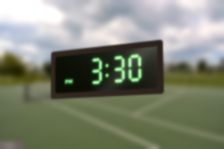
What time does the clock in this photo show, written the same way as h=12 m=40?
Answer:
h=3 m=30
